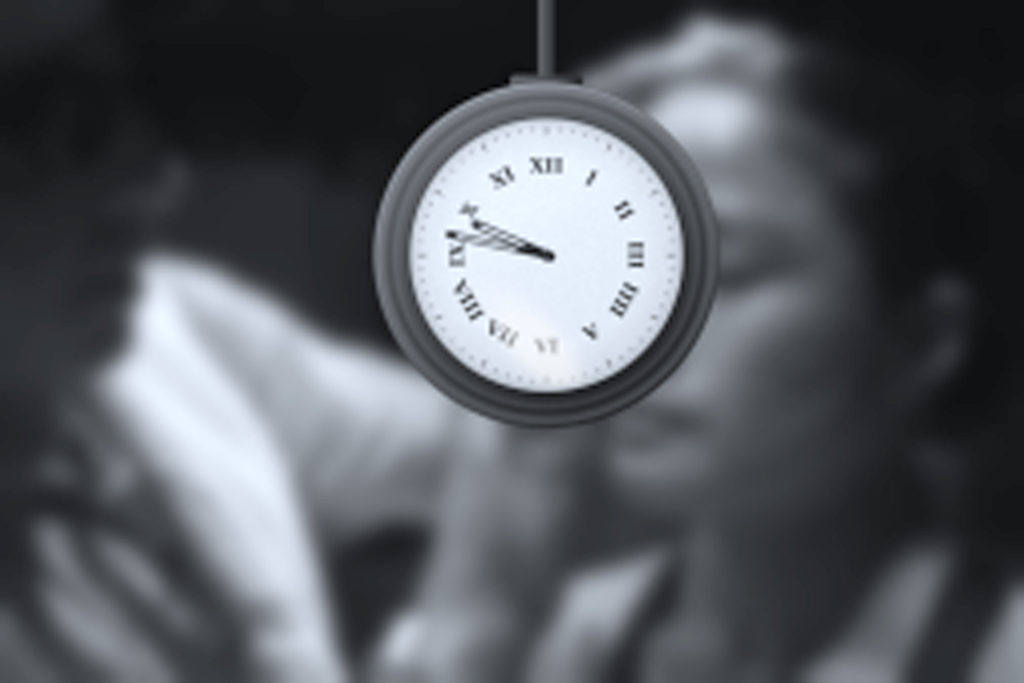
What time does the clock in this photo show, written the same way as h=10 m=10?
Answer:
h=9 m=47
